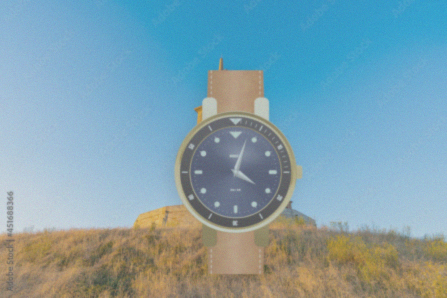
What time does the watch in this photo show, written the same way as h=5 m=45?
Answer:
h=4 m=3
